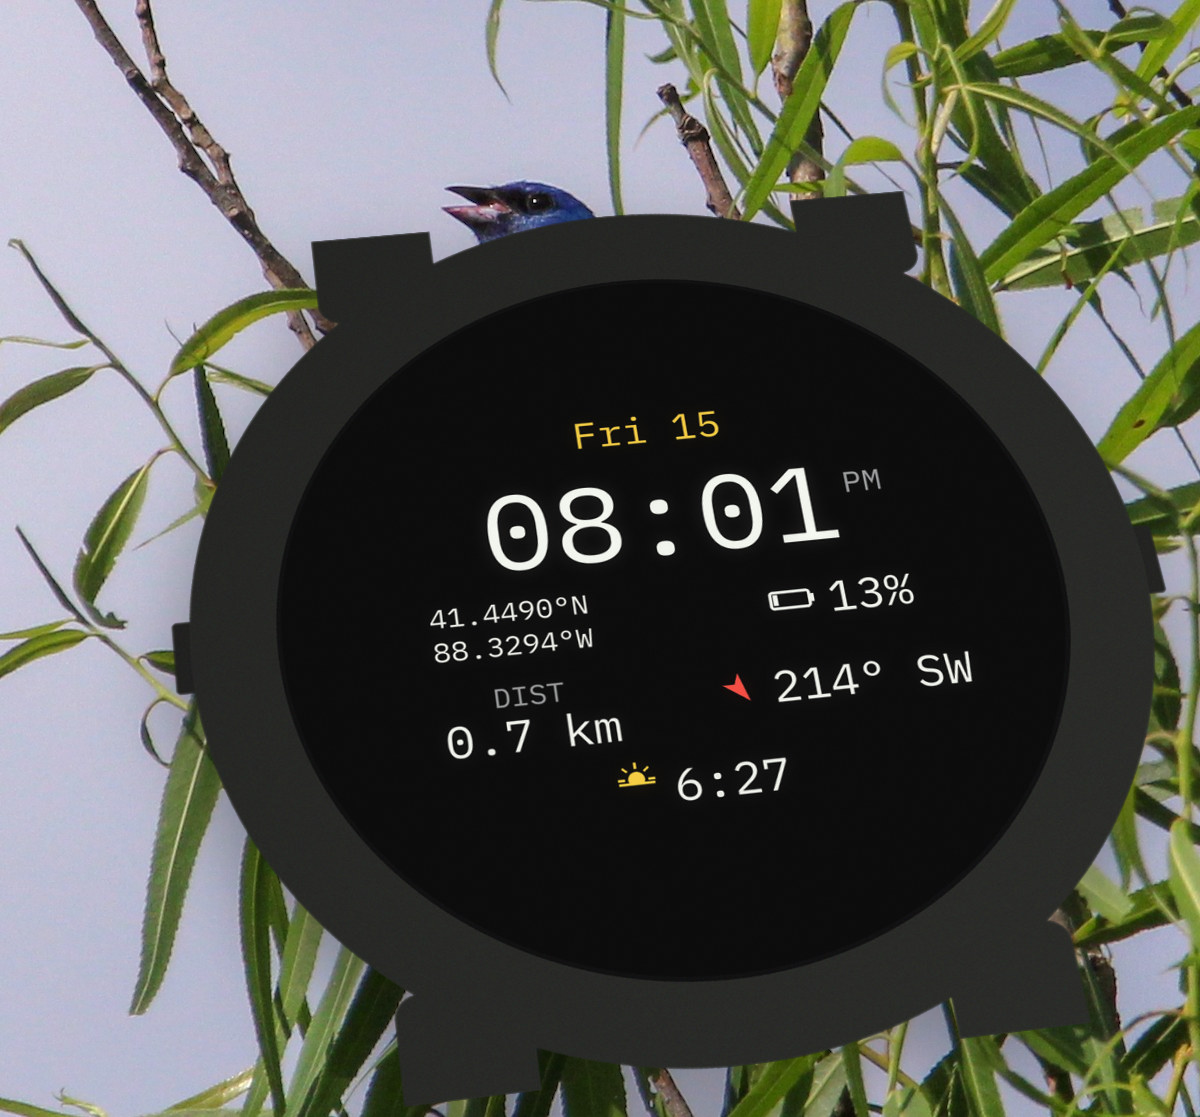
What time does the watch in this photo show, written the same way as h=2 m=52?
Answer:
h=8 m=1
